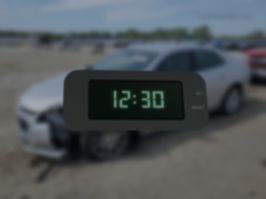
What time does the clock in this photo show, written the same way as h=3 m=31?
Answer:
h=12 m=30
